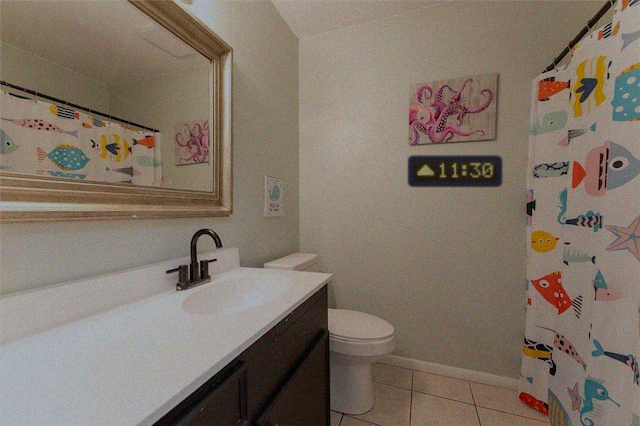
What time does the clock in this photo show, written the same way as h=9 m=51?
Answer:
h=11 m=30
